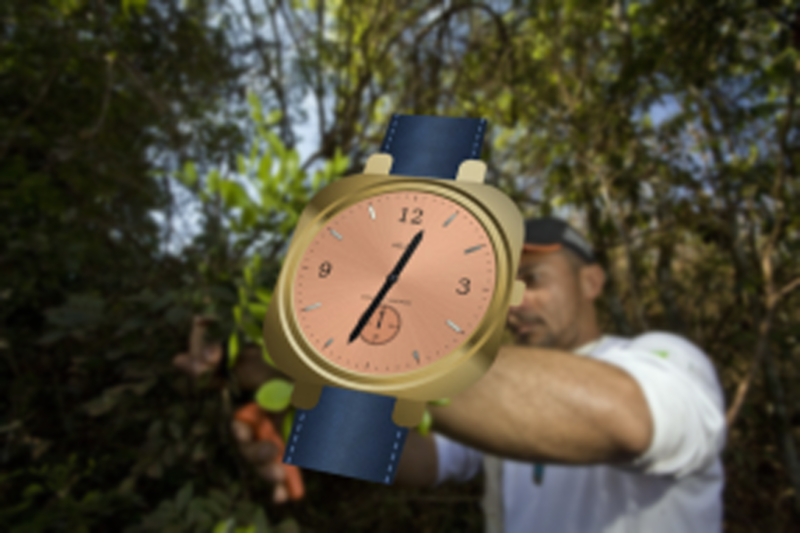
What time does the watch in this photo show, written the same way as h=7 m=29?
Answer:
h=12 m=33
